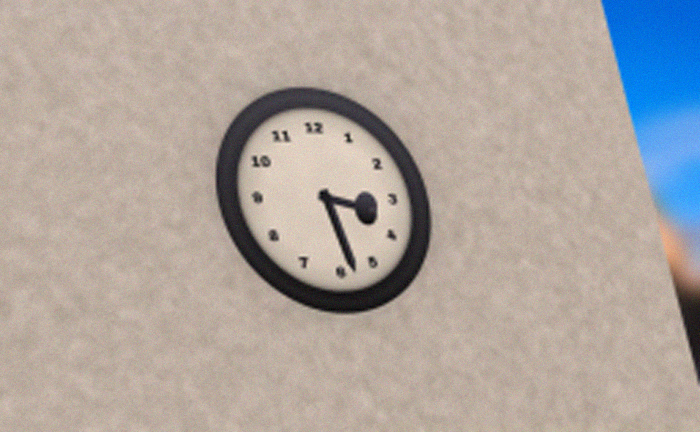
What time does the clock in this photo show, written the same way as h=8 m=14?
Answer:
h=3 m=28
